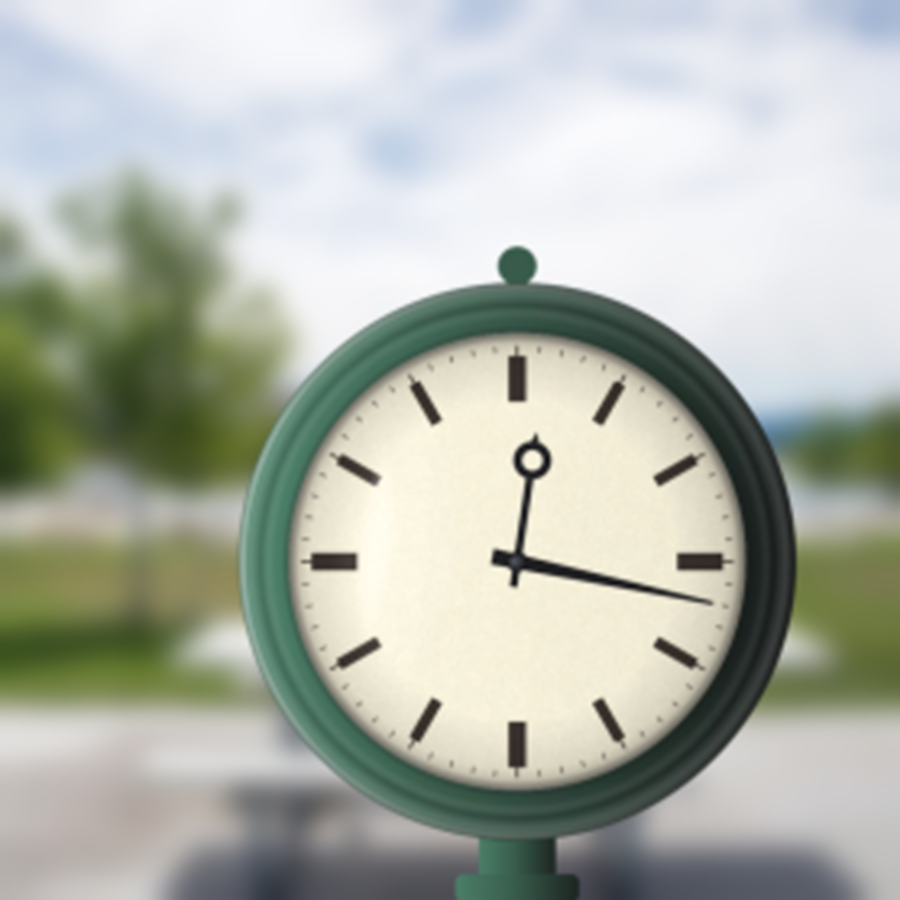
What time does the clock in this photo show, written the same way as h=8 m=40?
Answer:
h=12 m=17
